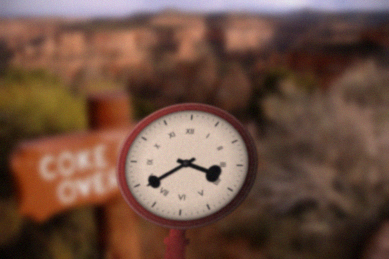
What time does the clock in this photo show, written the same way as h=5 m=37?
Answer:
h=3 m=39
